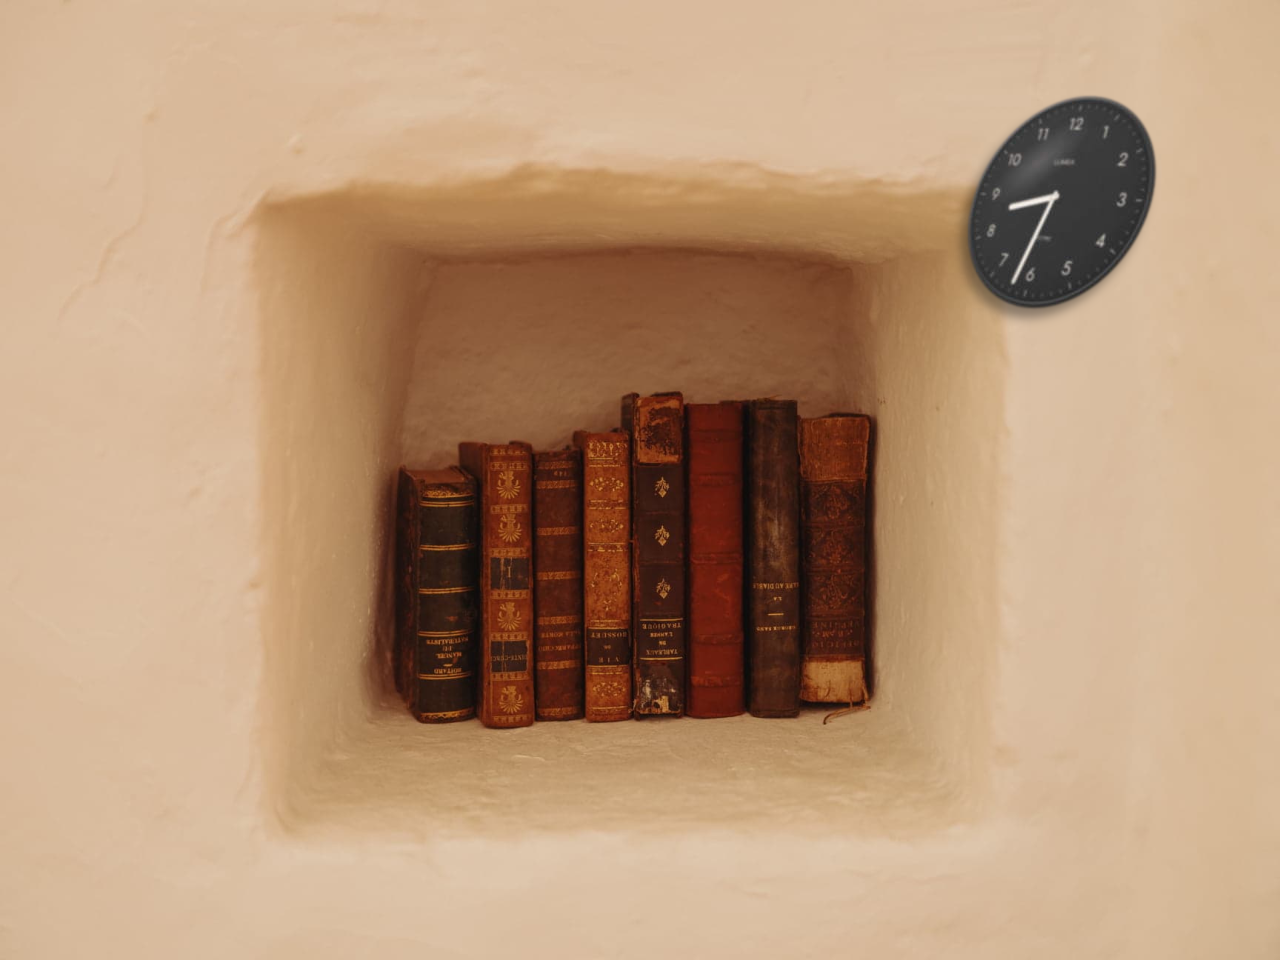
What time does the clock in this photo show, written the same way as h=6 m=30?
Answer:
h=8 m=32
